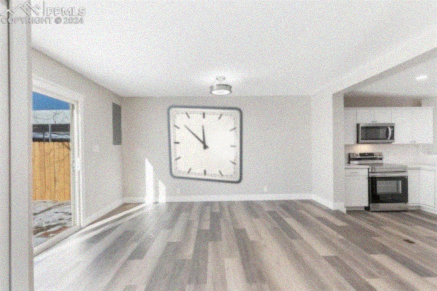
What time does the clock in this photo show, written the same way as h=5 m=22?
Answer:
h=11 m=52
